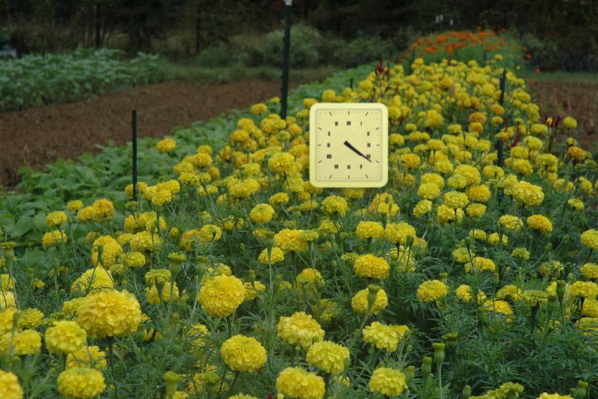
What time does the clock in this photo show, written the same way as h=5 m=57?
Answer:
h=4 m=21
